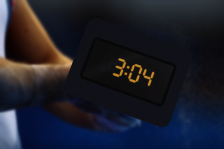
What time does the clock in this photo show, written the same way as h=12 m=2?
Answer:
h=3 m=4
